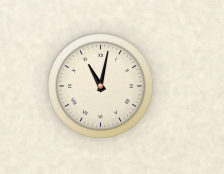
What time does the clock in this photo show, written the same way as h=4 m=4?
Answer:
h=11 m=2
